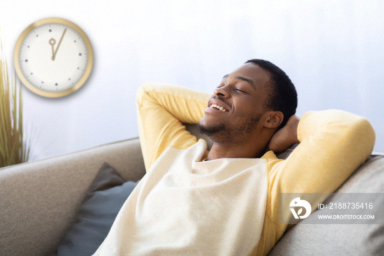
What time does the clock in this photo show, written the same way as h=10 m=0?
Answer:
h=12 m=5
